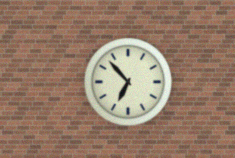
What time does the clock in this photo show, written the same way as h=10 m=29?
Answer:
h=6 m=53
